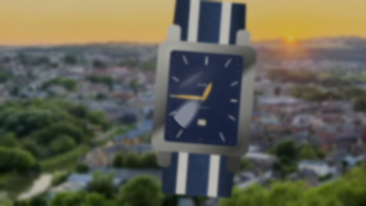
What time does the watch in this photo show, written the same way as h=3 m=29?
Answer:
h=12 m=45
